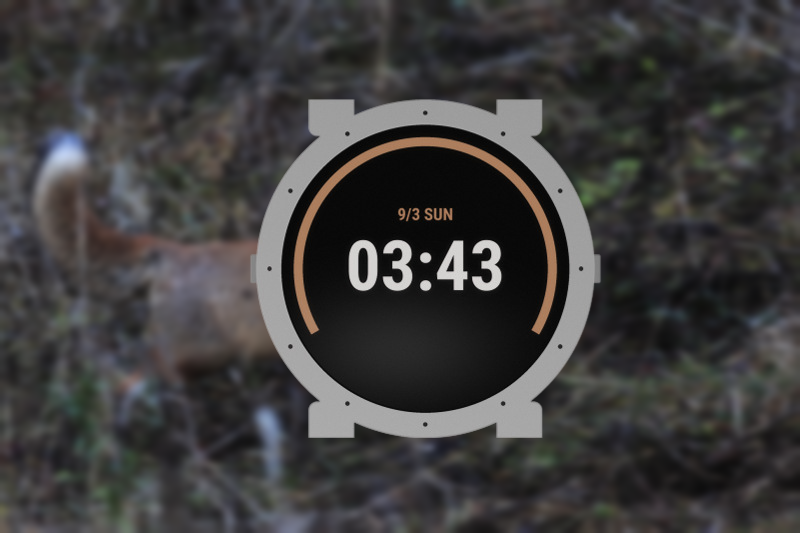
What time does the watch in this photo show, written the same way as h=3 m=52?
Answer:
h=3 m=43
